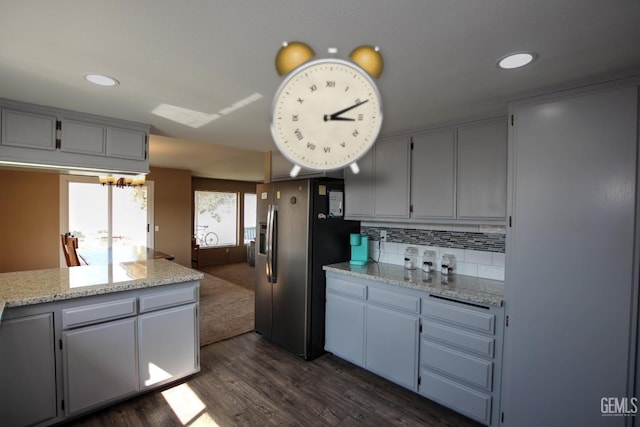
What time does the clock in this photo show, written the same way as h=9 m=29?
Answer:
h=3 m=11
